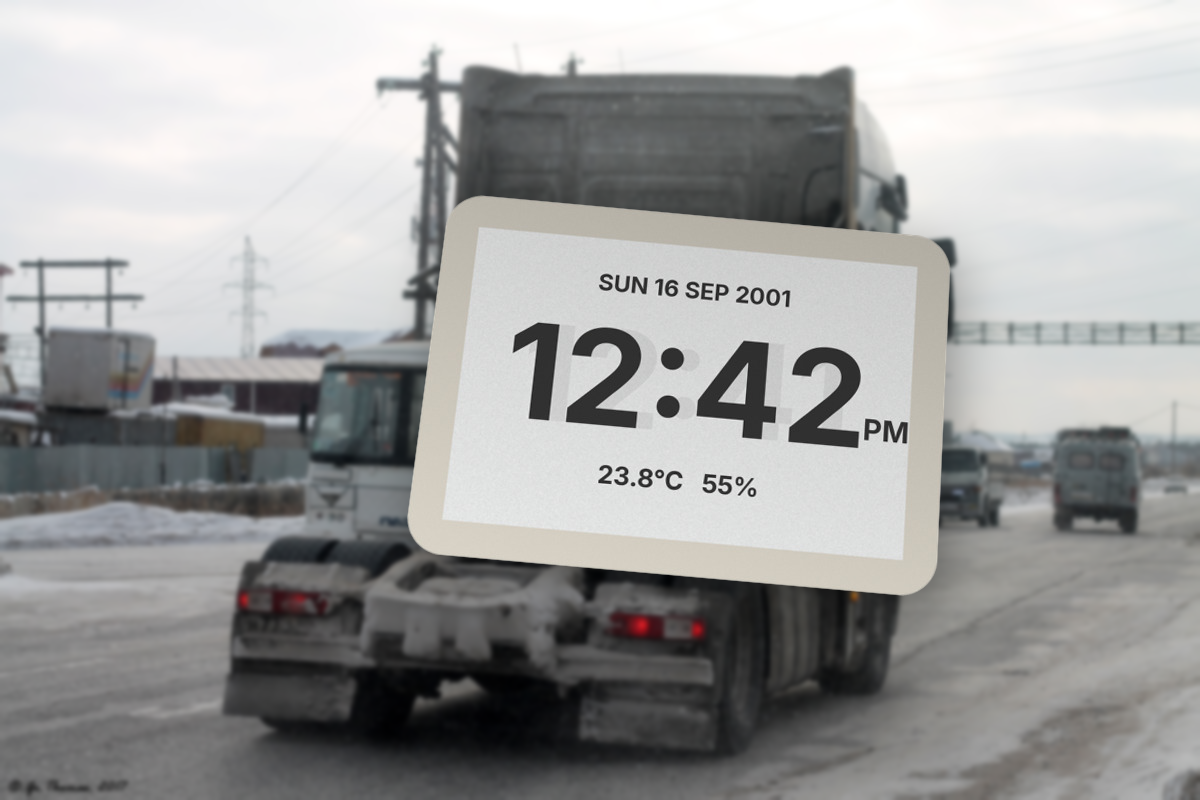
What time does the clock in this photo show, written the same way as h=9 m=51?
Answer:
h=12 m=42
